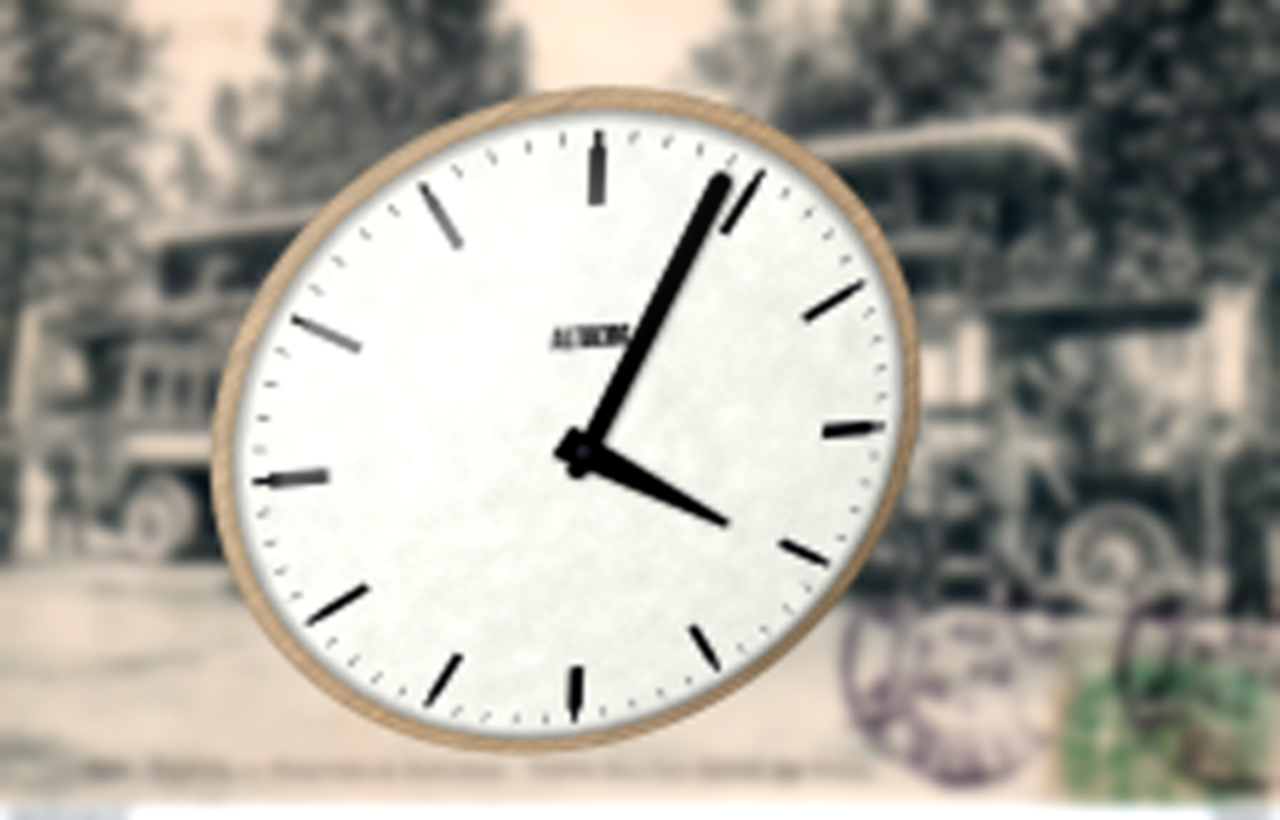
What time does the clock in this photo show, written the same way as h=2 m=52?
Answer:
h=4 m=4
